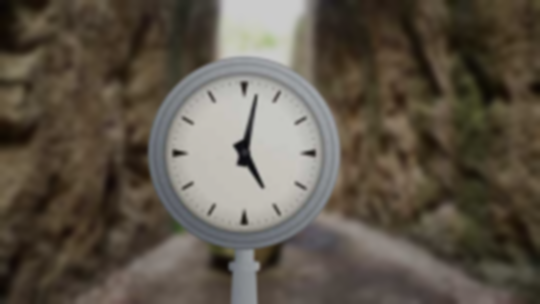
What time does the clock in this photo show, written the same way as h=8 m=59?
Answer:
h=5 m=2
